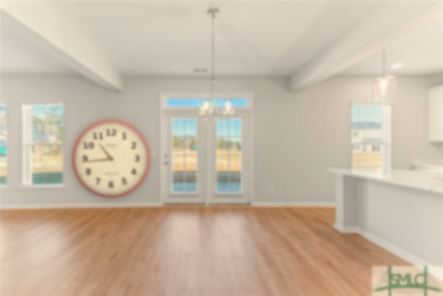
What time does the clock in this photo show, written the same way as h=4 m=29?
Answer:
h=10 m=44
